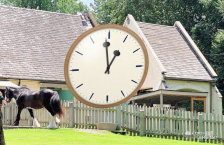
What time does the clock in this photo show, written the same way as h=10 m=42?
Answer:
h=12 m=59
